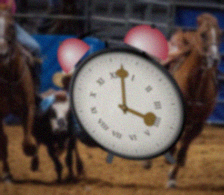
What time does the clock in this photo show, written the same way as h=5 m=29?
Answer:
h=4 m=2
